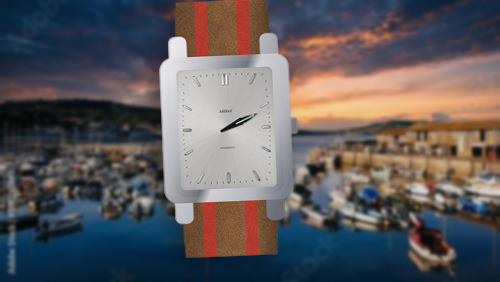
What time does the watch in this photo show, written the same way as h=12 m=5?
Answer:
h=2 m=11
